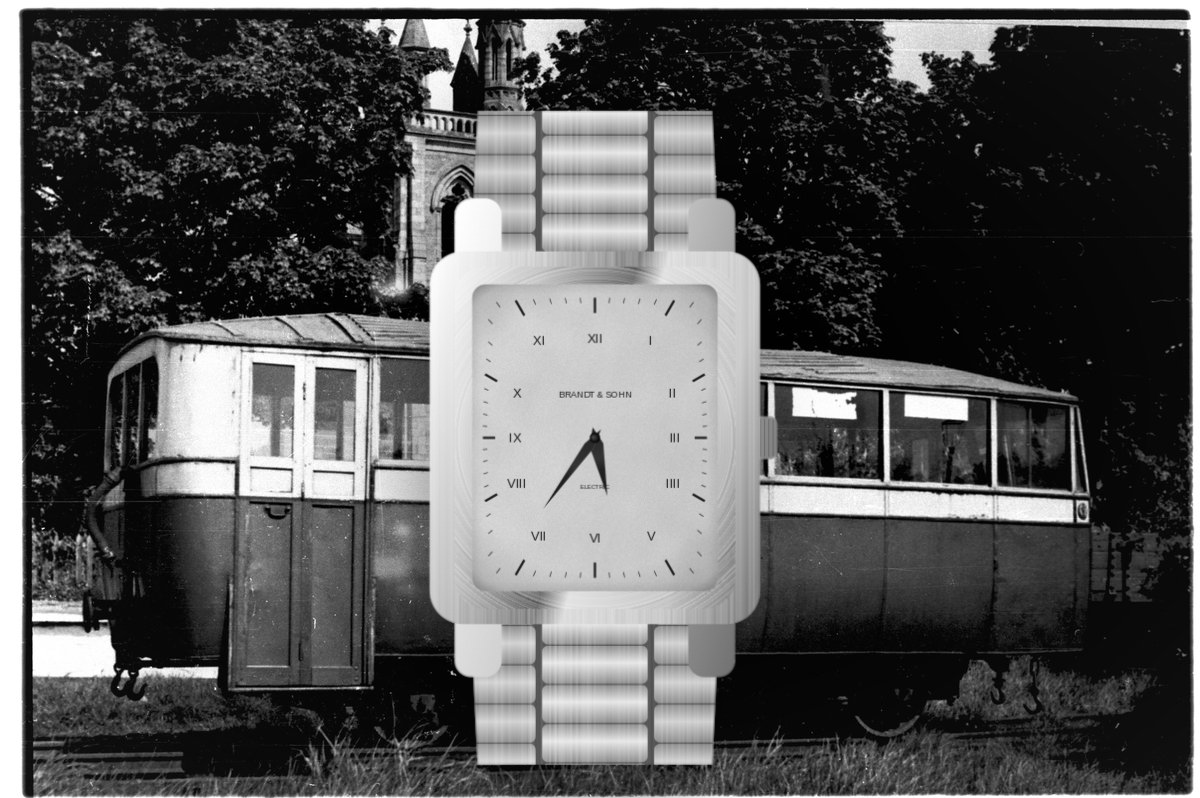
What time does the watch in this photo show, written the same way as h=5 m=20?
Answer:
h=5 m=36
